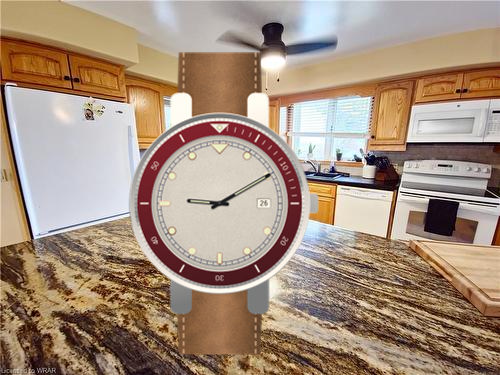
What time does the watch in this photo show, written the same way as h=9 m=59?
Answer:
h=9 m=10
